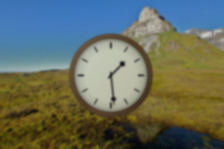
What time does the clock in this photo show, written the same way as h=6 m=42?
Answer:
h=1 m=29
